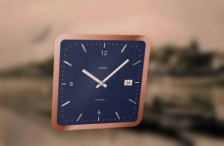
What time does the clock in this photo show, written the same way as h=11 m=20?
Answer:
h=10 m=8
